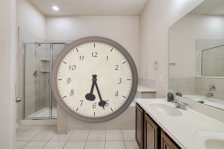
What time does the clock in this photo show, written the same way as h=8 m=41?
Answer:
h=6 m=27
